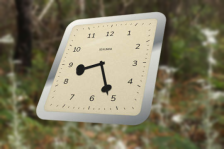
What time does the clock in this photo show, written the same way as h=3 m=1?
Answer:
h=8 m=26
